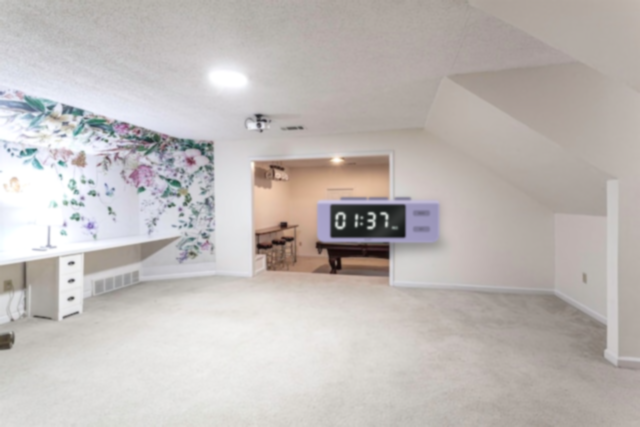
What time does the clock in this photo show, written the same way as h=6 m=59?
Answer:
h=1 m=37
